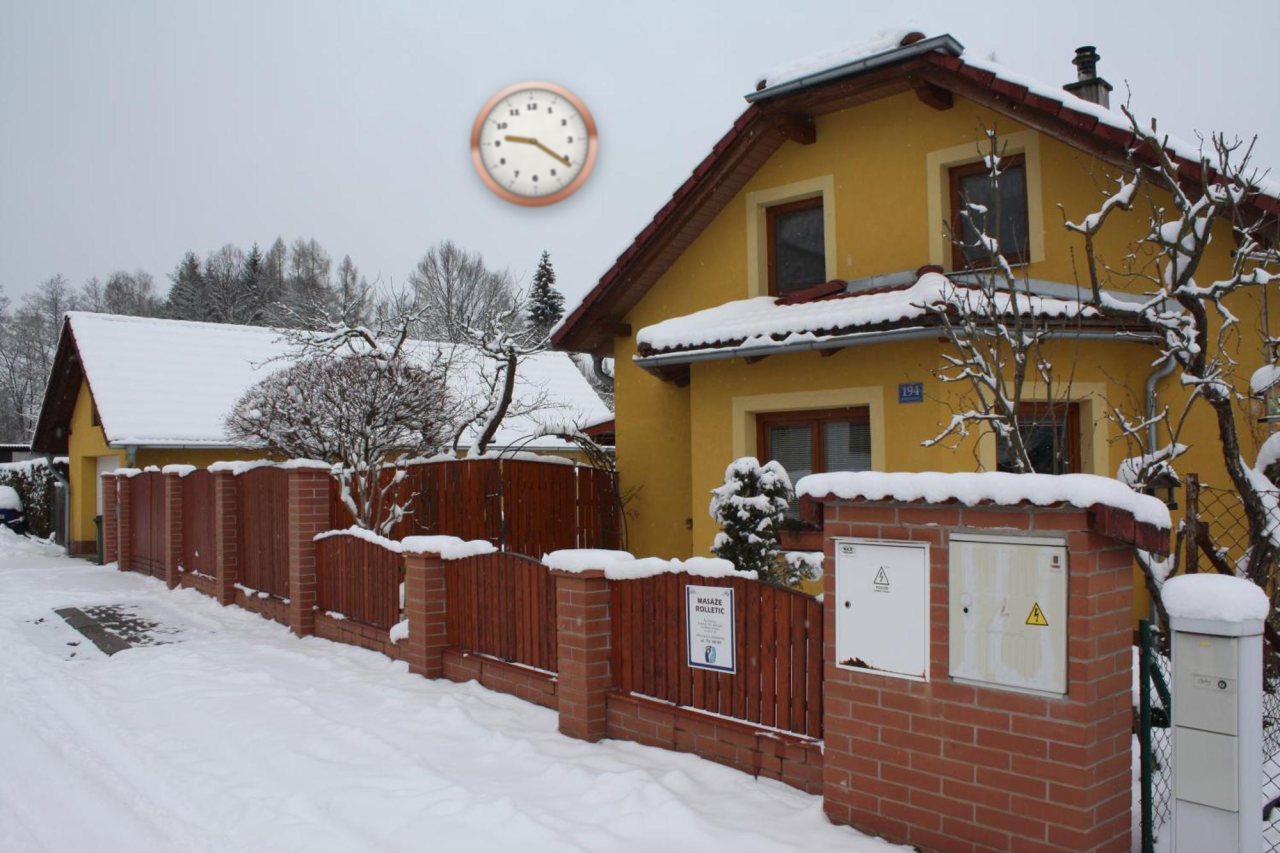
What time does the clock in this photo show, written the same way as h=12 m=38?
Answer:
h=9 m=21
